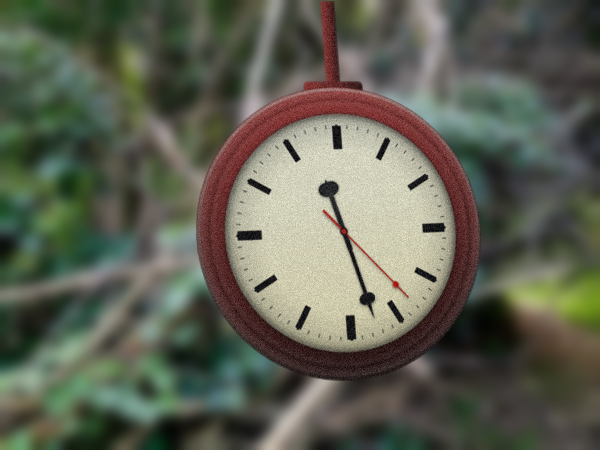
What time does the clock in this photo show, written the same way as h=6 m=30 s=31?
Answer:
h=11 m=27 s=23
